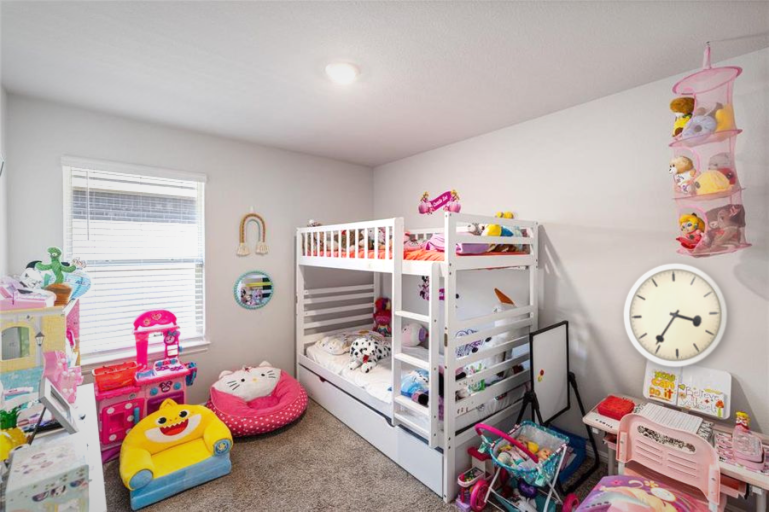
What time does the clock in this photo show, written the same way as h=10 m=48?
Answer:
h=3 m=36
